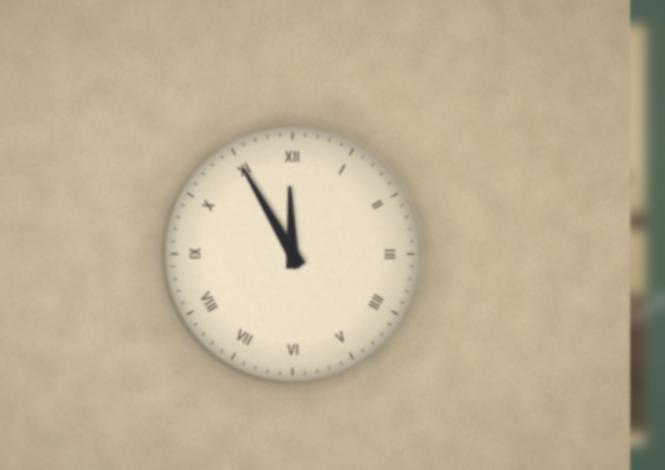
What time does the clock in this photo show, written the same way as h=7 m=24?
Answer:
h=11 m=55
